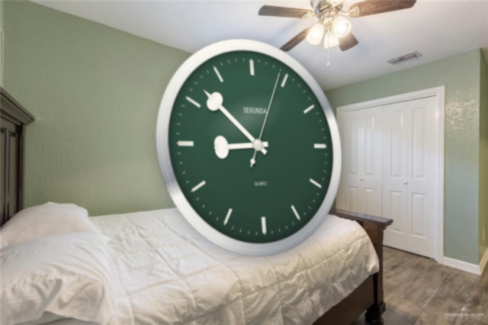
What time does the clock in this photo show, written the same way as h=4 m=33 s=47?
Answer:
h=8 m=52 s=4
